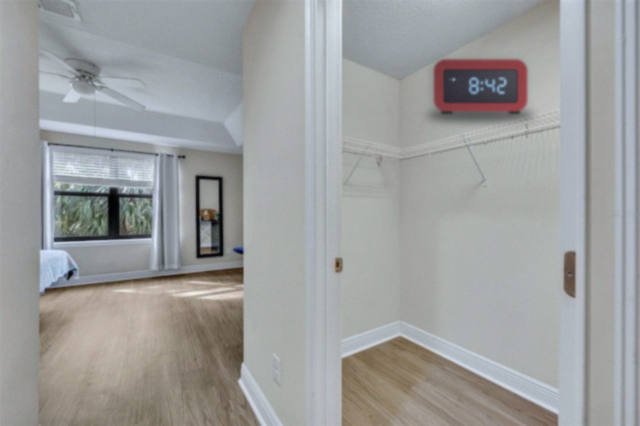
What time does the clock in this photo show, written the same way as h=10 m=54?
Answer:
h=8 m=42
